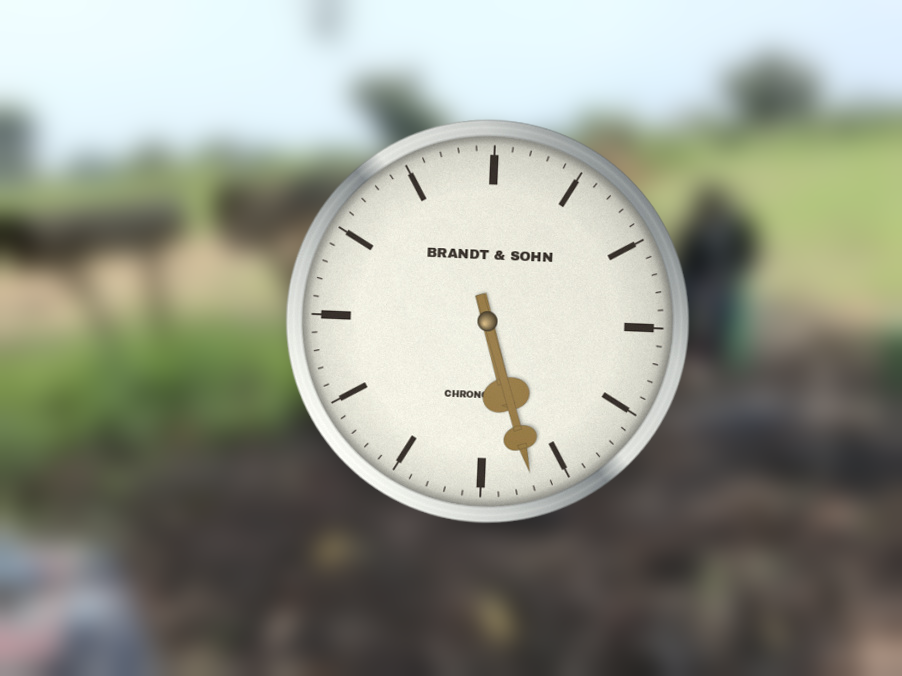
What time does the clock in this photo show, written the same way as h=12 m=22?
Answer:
h=5 m=27
